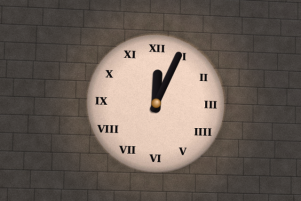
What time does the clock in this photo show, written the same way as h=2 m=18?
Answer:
h=12 m=4
